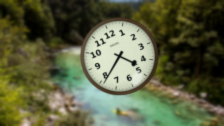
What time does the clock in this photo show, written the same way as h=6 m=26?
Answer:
h=4 m=39
